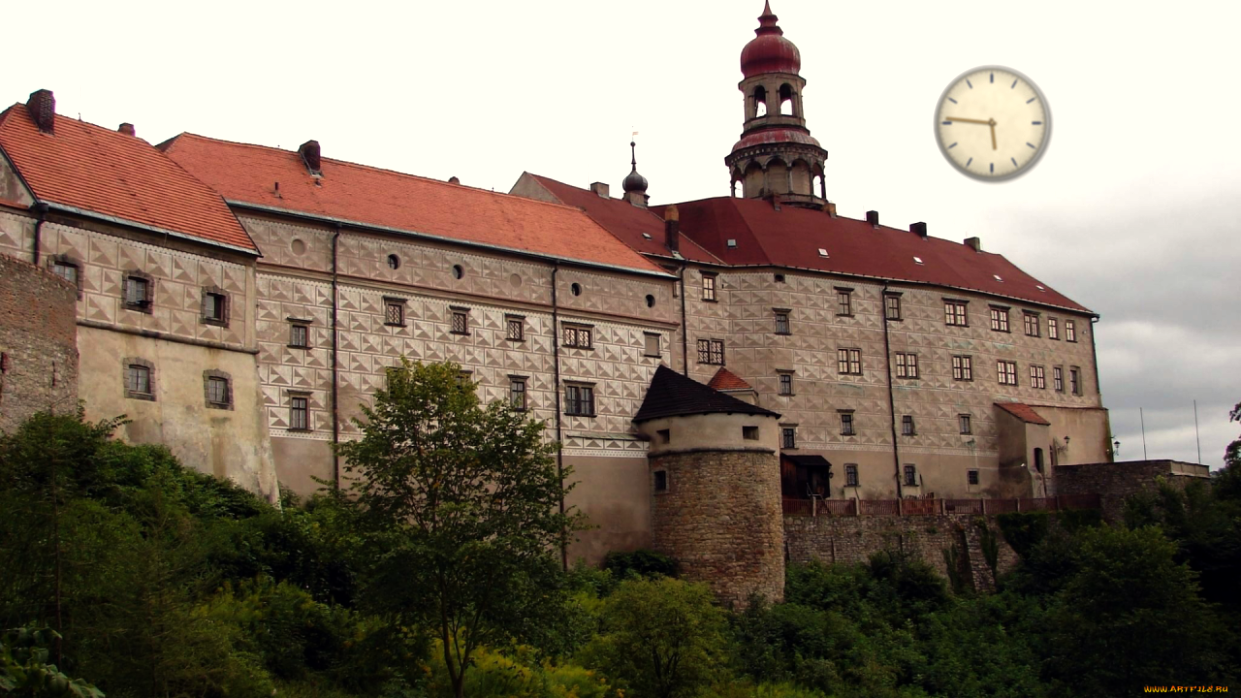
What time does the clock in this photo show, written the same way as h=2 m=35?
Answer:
h=5 m=46
